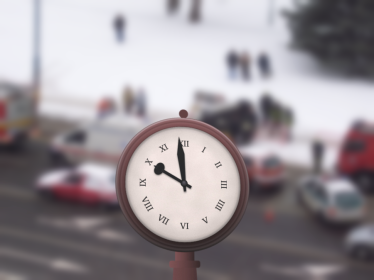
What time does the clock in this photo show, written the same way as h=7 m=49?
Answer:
h=9 m=59
